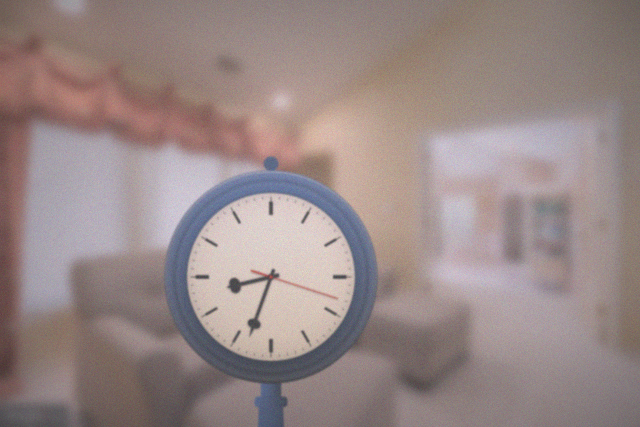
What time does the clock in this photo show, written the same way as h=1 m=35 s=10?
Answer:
h=8 m=33 s=18
